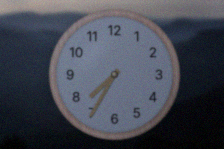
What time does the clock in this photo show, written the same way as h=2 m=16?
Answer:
h=7 m=35
